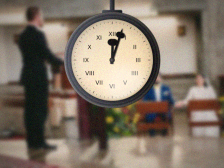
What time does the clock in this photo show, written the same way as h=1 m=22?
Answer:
h=12 m=3
